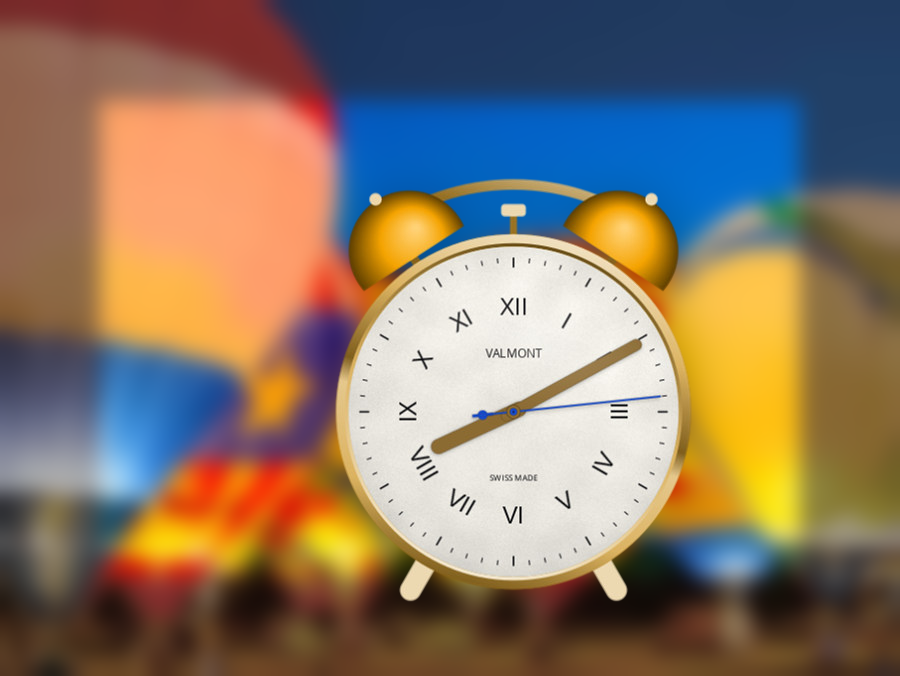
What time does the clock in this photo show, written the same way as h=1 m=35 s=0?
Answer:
h=8 m=10 s=14
